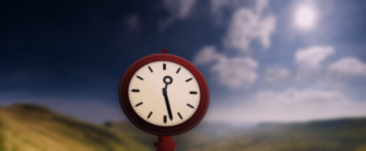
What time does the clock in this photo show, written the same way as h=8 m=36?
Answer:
h=12 m=28
